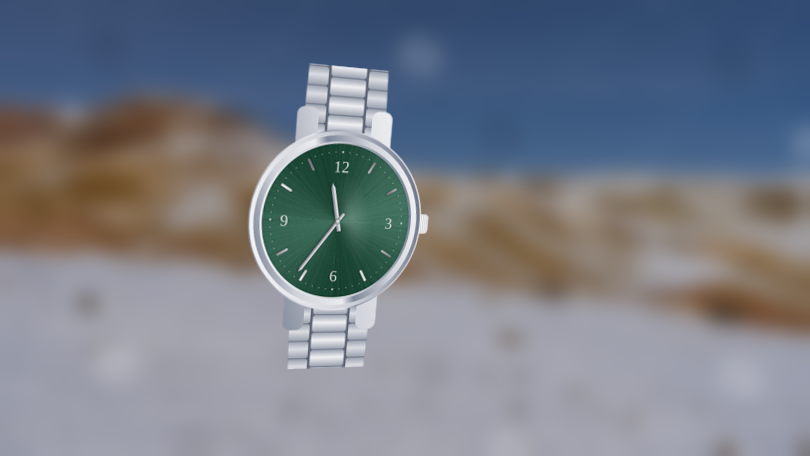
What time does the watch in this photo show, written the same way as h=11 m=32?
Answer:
h=11 m=36
